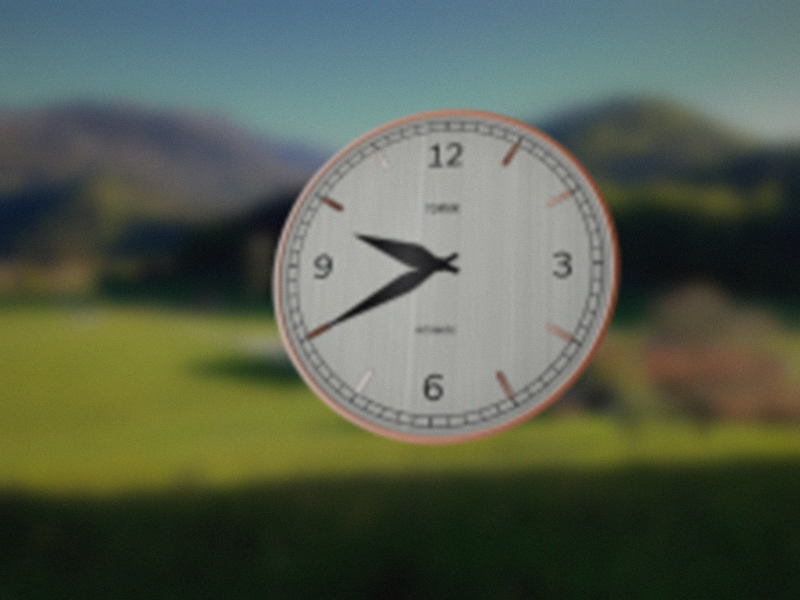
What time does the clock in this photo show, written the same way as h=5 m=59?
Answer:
h=9 m=40
